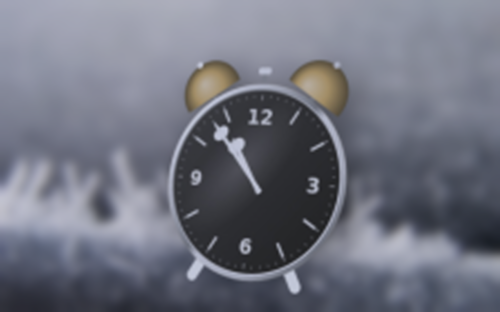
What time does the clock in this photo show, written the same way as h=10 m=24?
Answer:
h=10 m=53
